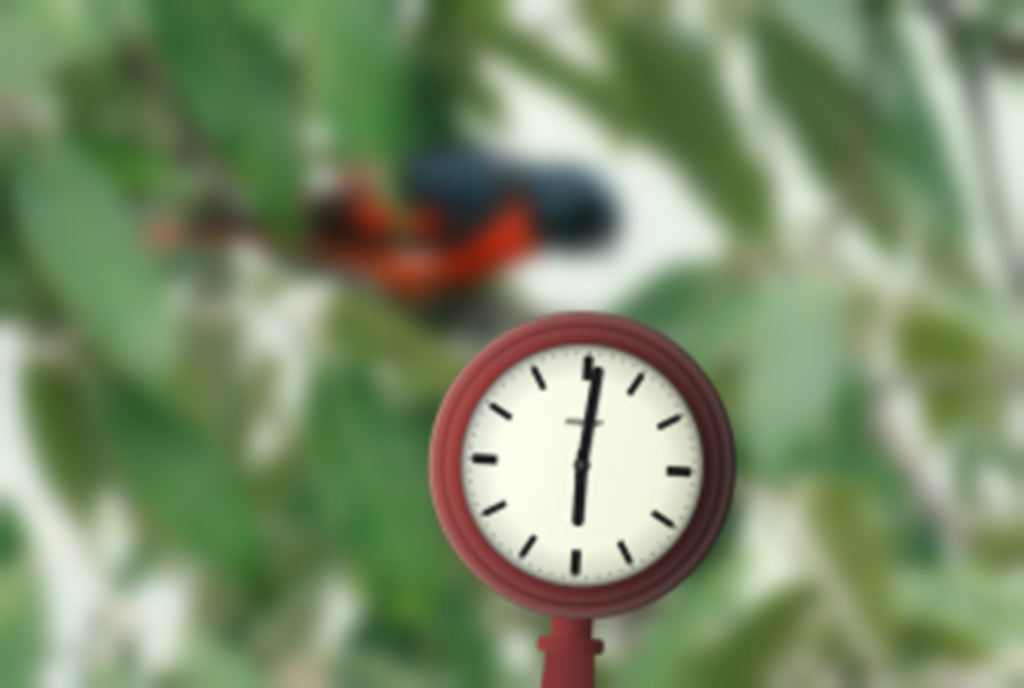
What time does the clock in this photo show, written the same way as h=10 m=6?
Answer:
h=6 m=1
